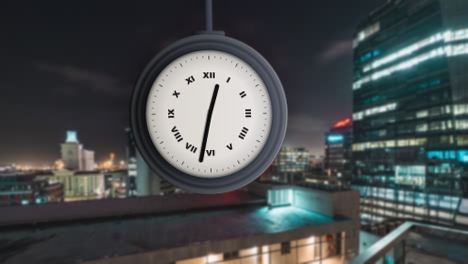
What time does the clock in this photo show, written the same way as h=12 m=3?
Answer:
h=12 m=32
